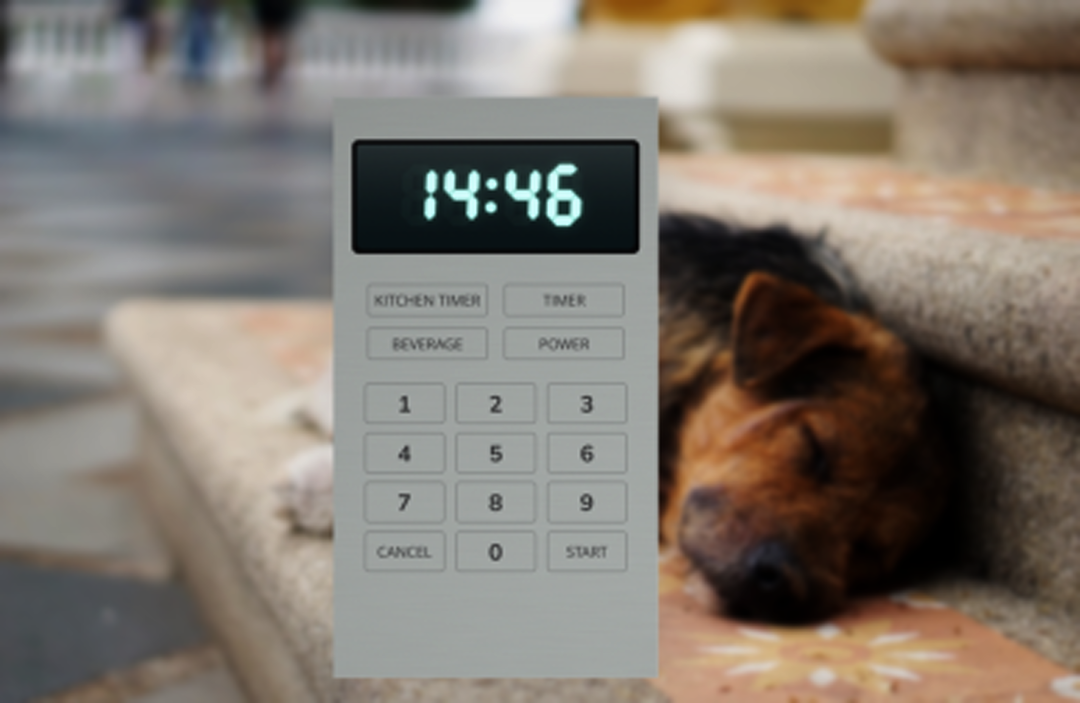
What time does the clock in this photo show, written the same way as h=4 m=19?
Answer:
h=14 m=46
